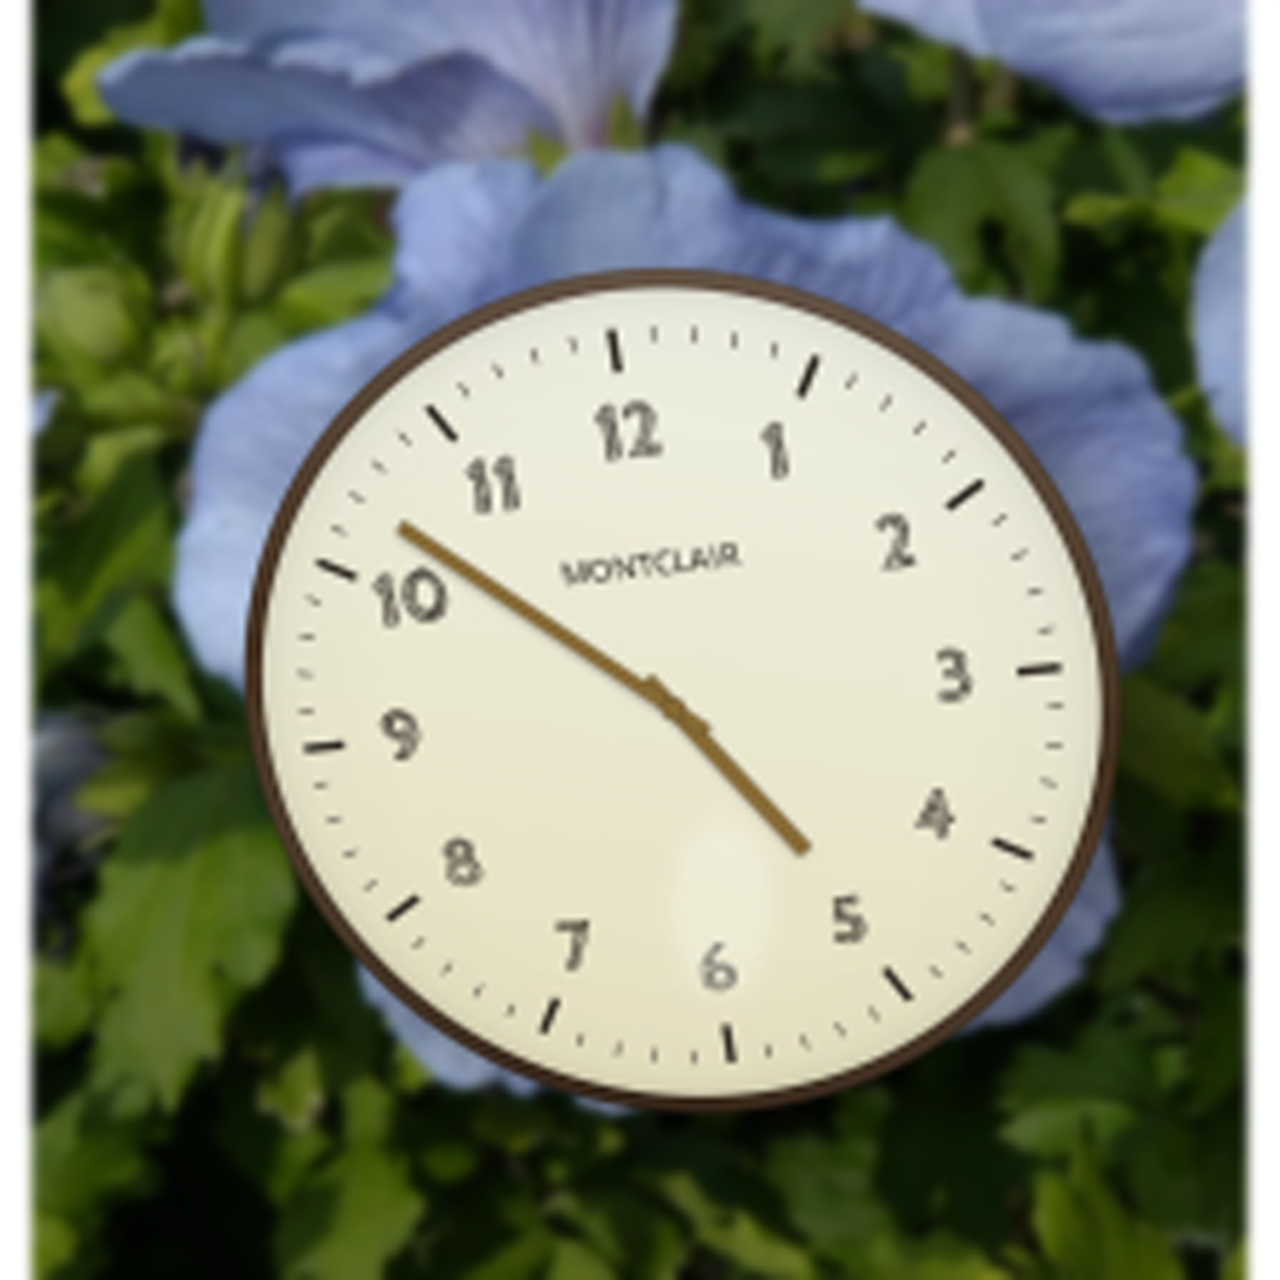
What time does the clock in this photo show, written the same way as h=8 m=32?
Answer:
h=4 m=52
